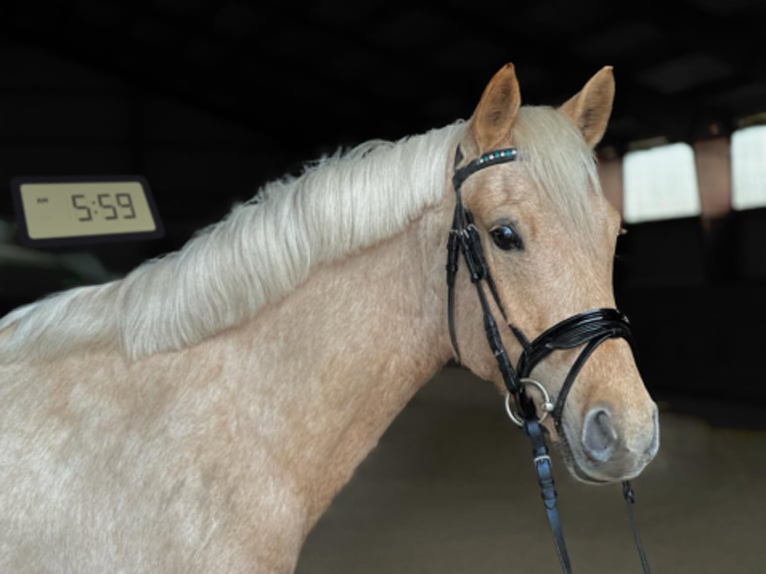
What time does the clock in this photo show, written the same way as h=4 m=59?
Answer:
h=5 m=59
